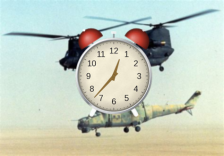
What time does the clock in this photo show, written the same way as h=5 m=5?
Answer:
h=12 m=37
